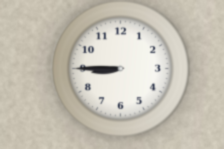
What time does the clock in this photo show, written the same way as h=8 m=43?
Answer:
h=8 m=45
